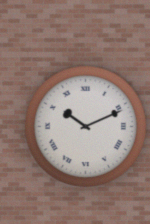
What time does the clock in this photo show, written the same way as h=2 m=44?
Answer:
h=10 m=11
